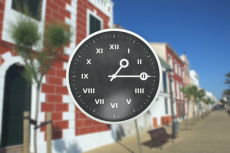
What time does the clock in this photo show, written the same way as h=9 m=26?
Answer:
h=1 m=15
